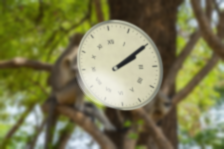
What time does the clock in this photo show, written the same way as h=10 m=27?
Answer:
h=2 m=10
